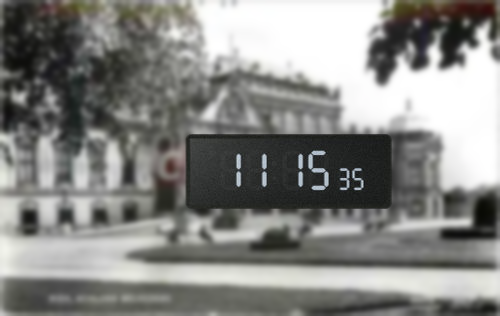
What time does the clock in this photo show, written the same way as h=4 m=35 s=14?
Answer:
h=11 m=15 s=35
